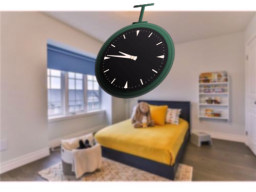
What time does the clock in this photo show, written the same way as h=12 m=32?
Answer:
h=9 m=46
